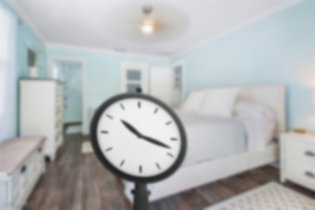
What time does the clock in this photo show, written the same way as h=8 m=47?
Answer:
h=10 m=18
